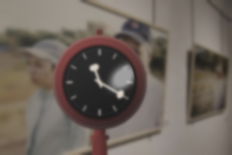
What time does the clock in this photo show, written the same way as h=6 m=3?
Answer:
h=11 m=20
